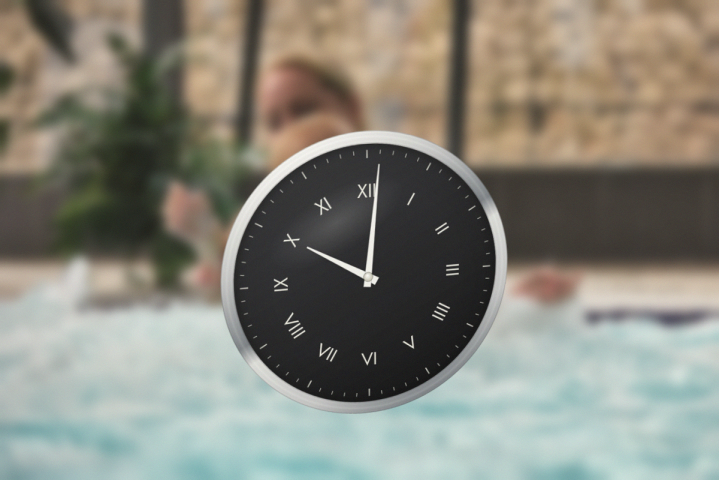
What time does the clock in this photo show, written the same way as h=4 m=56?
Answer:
h=10 m=1
